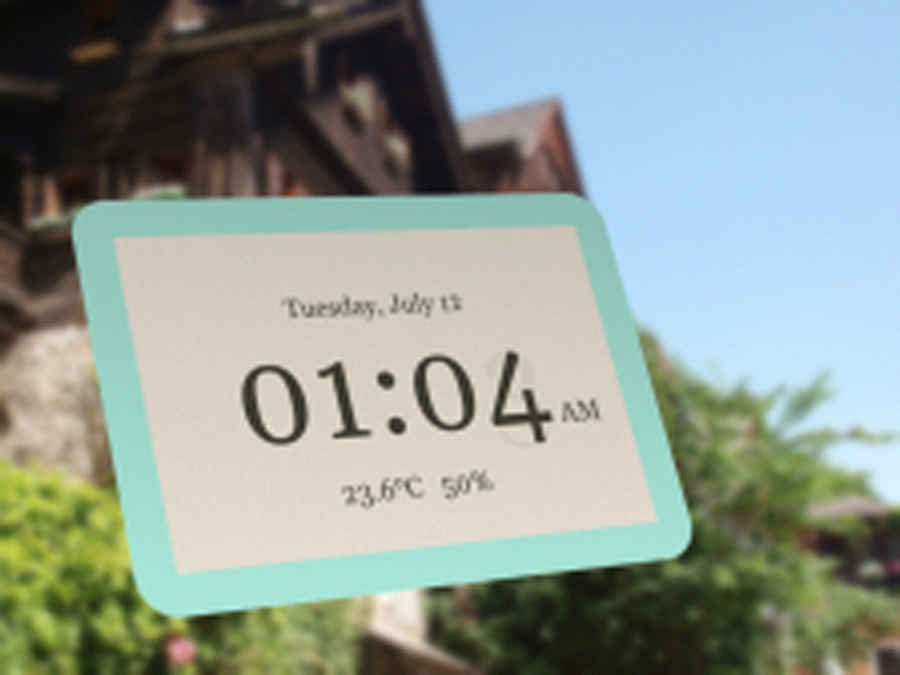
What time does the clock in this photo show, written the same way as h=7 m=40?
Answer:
h=1 m=4
